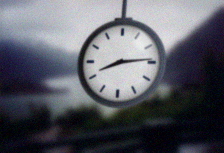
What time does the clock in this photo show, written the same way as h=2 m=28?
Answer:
h=8 m=14
